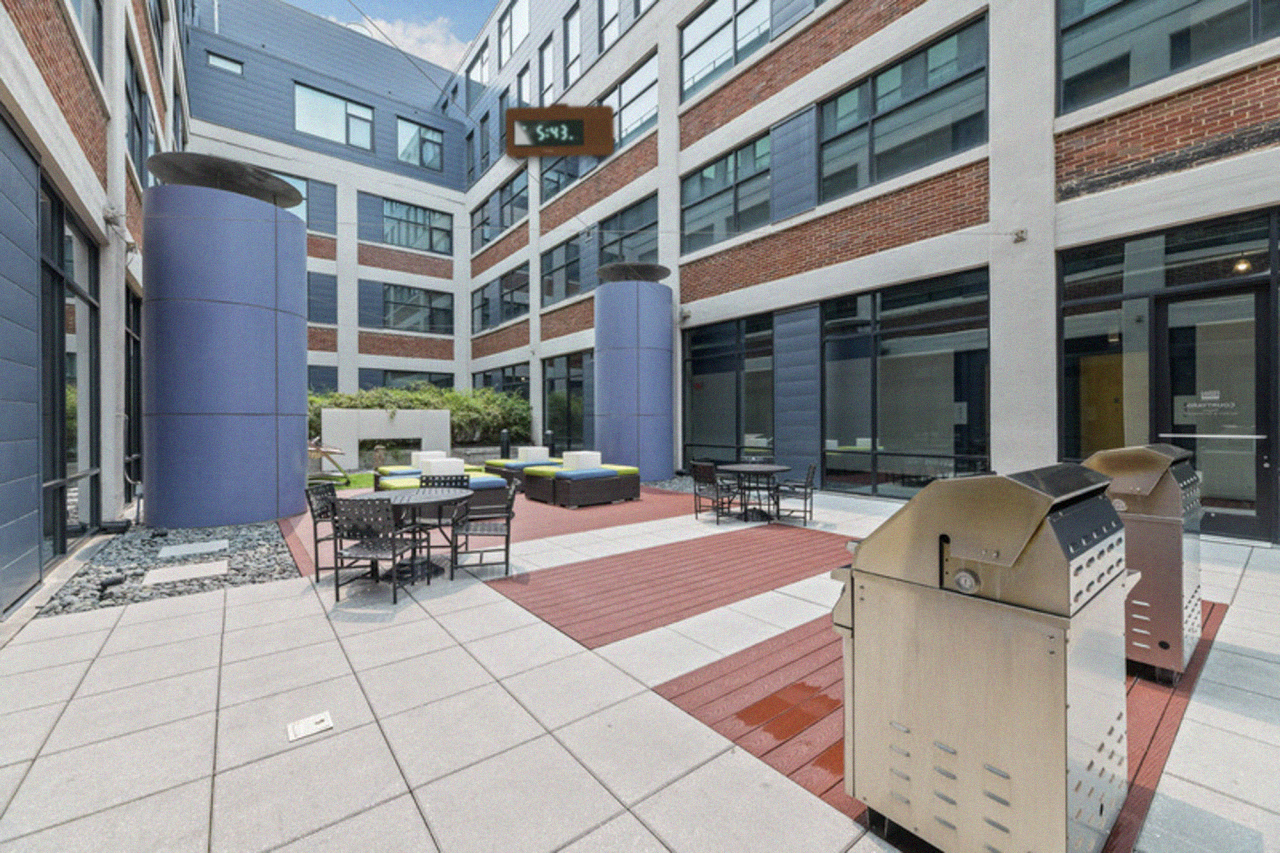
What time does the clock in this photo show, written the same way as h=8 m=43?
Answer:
h=5 m=43
